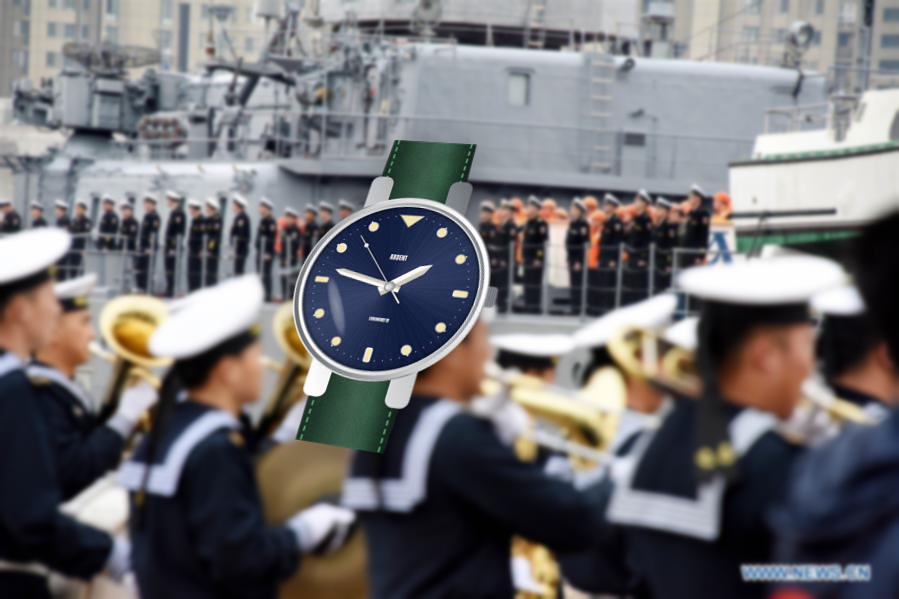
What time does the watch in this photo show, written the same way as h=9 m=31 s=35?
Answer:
h=1 m=46 s=53
